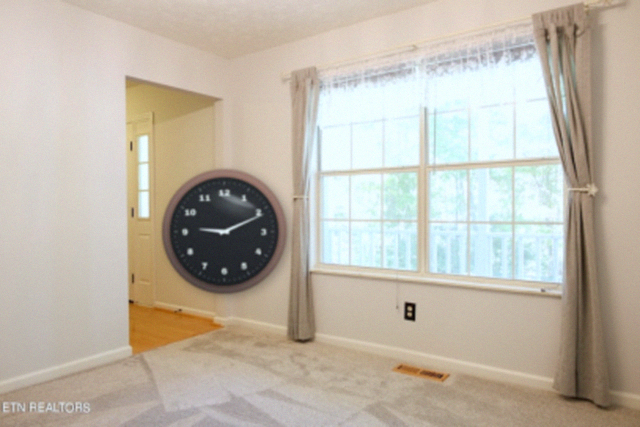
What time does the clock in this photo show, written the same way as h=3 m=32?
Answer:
h=9 m=11
